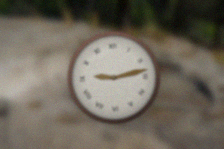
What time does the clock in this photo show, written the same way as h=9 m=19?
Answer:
h=9 m=13
